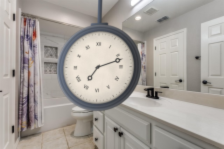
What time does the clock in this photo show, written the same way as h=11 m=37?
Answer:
h=7 m=12
